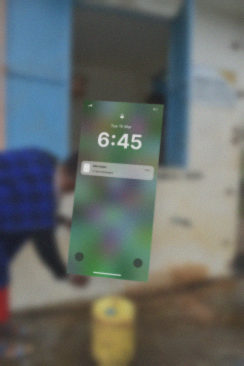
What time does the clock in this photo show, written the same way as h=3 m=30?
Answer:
h=6 m=45
